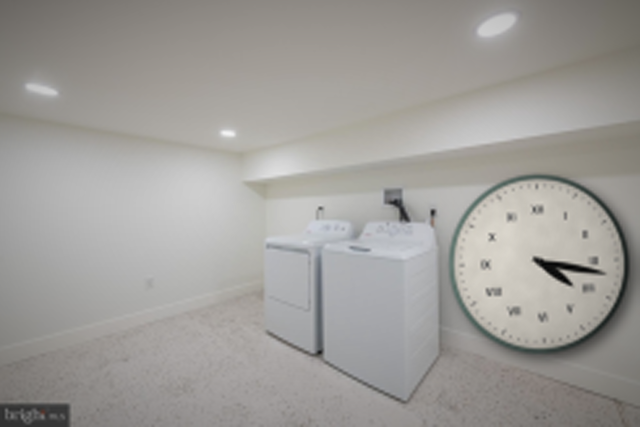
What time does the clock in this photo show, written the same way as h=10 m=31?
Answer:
h=4 m=17
